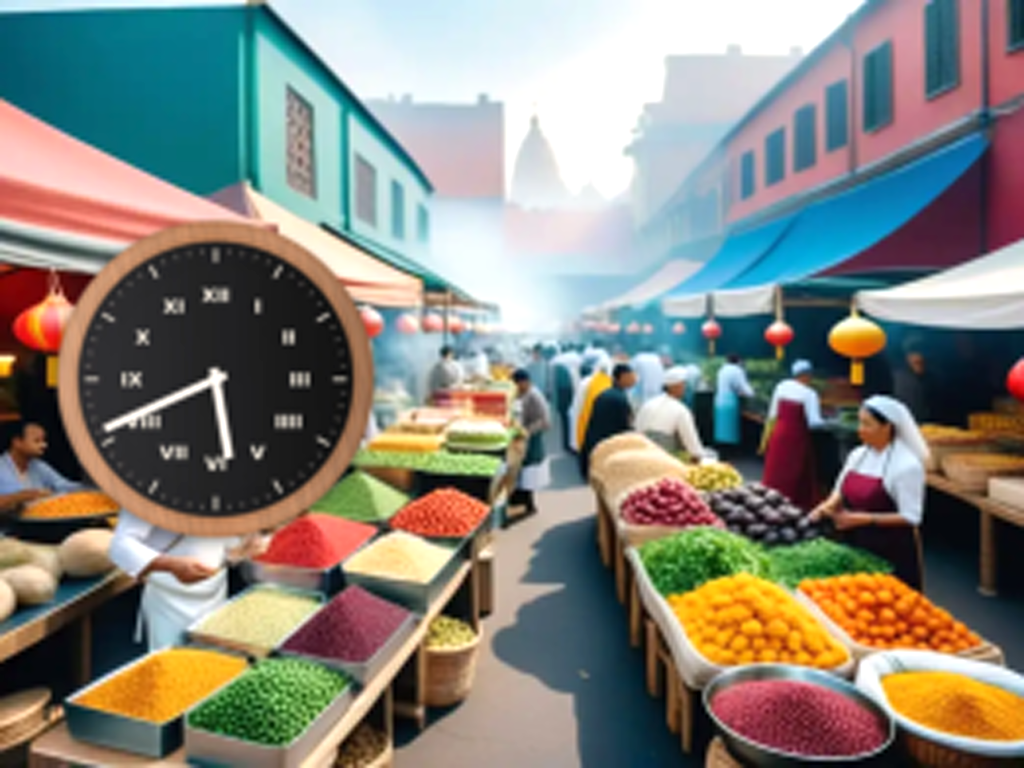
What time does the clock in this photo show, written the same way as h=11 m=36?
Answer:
h=5 m=41
